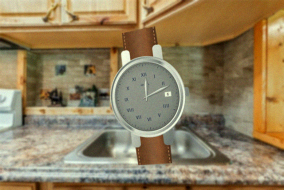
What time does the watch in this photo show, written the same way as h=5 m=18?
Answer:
h=12 m=12
